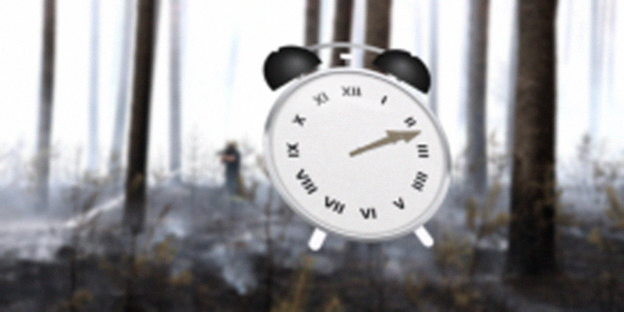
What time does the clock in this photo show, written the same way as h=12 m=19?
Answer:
h=2 m=12
